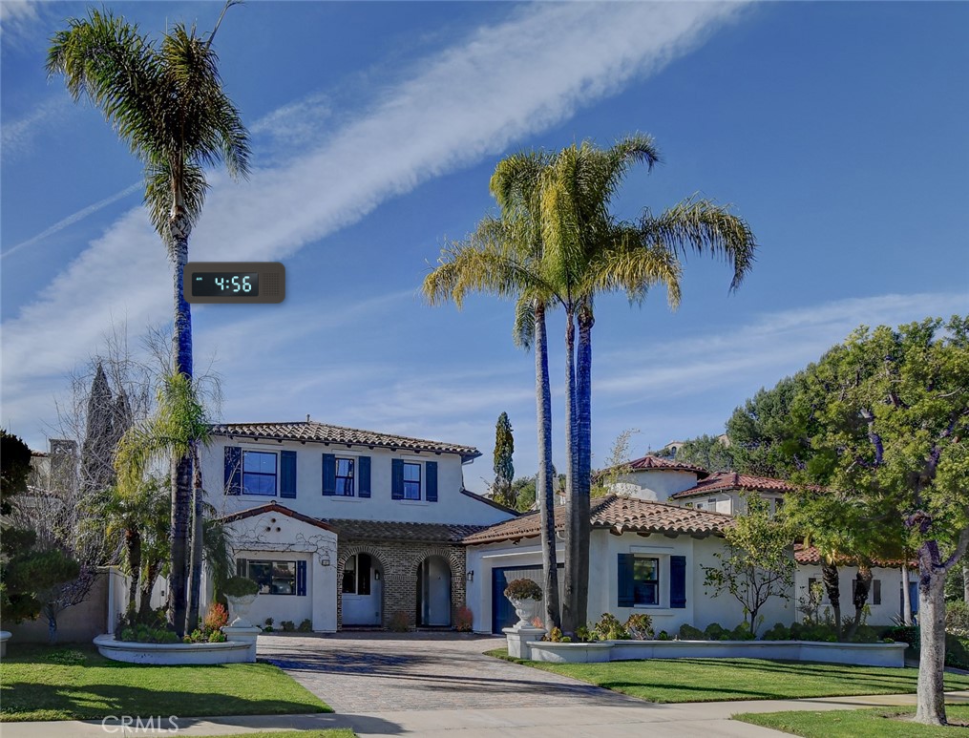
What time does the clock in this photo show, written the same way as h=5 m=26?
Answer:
h=4 m=56
